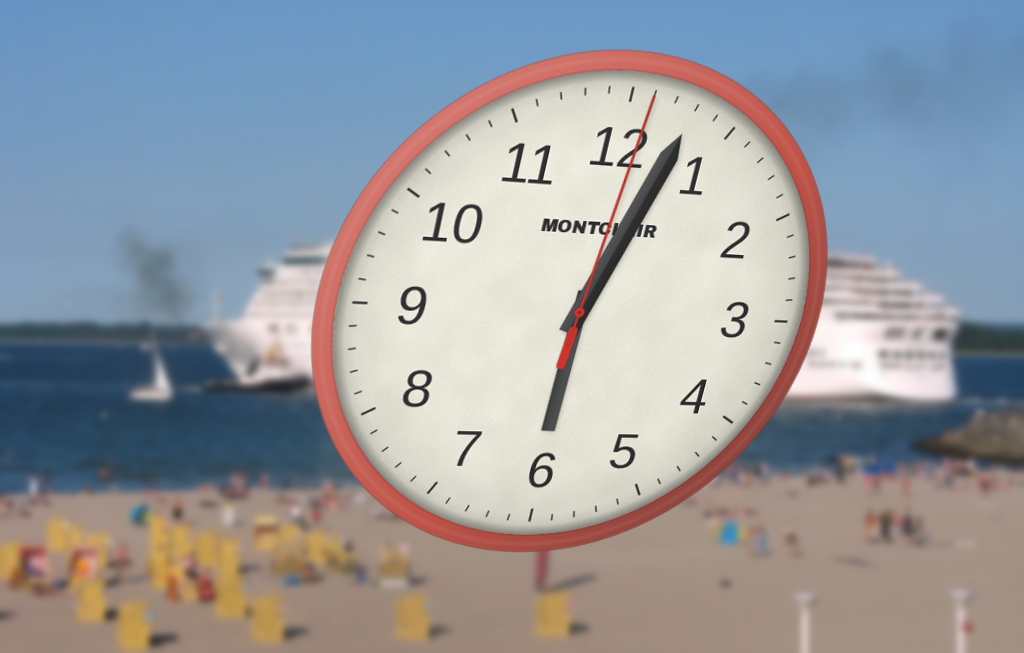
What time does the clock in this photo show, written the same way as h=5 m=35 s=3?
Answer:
h=6 m=3 s=1
